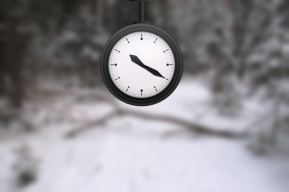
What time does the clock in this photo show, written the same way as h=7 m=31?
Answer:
h=10 m=20
